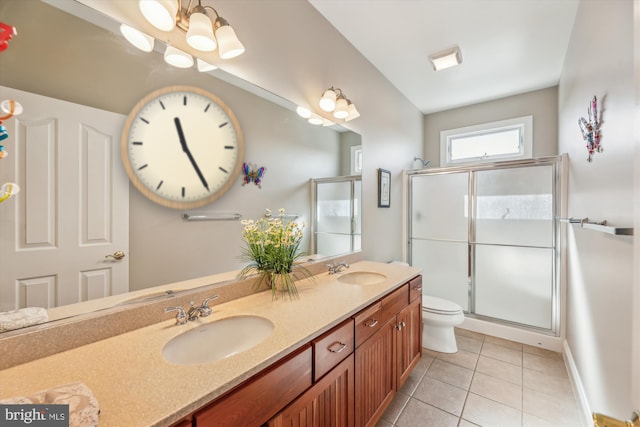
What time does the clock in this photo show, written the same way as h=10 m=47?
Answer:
h=11 m=25
